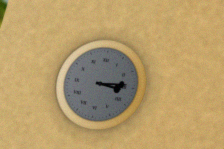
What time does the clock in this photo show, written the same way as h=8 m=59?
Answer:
h=3 m=14
